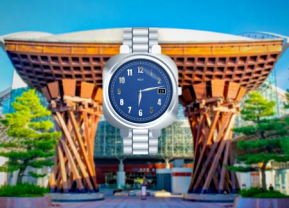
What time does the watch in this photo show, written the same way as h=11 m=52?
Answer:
h=6 m=13
